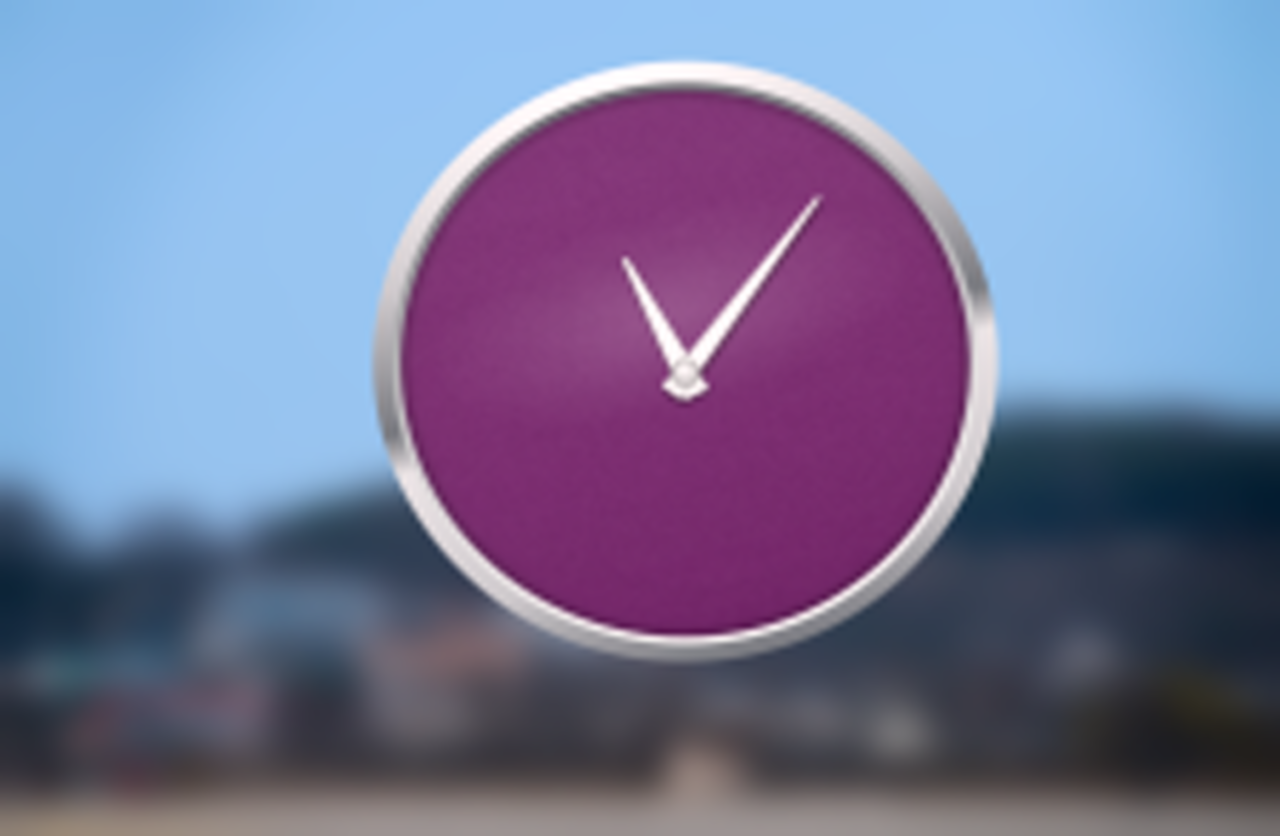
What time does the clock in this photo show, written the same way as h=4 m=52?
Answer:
h=11 m=6
